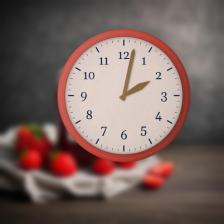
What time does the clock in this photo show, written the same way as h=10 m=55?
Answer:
h=2 m=2
